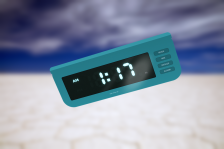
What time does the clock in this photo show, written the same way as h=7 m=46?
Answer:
h=1 m=17
